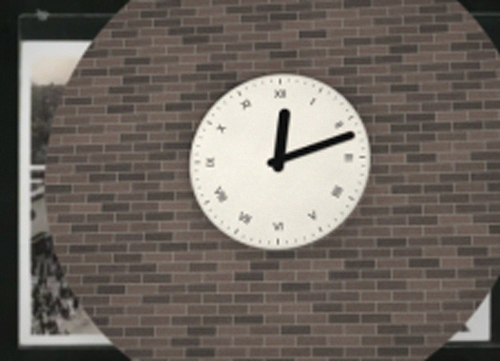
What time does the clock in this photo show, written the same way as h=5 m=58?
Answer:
h=12 m=12
